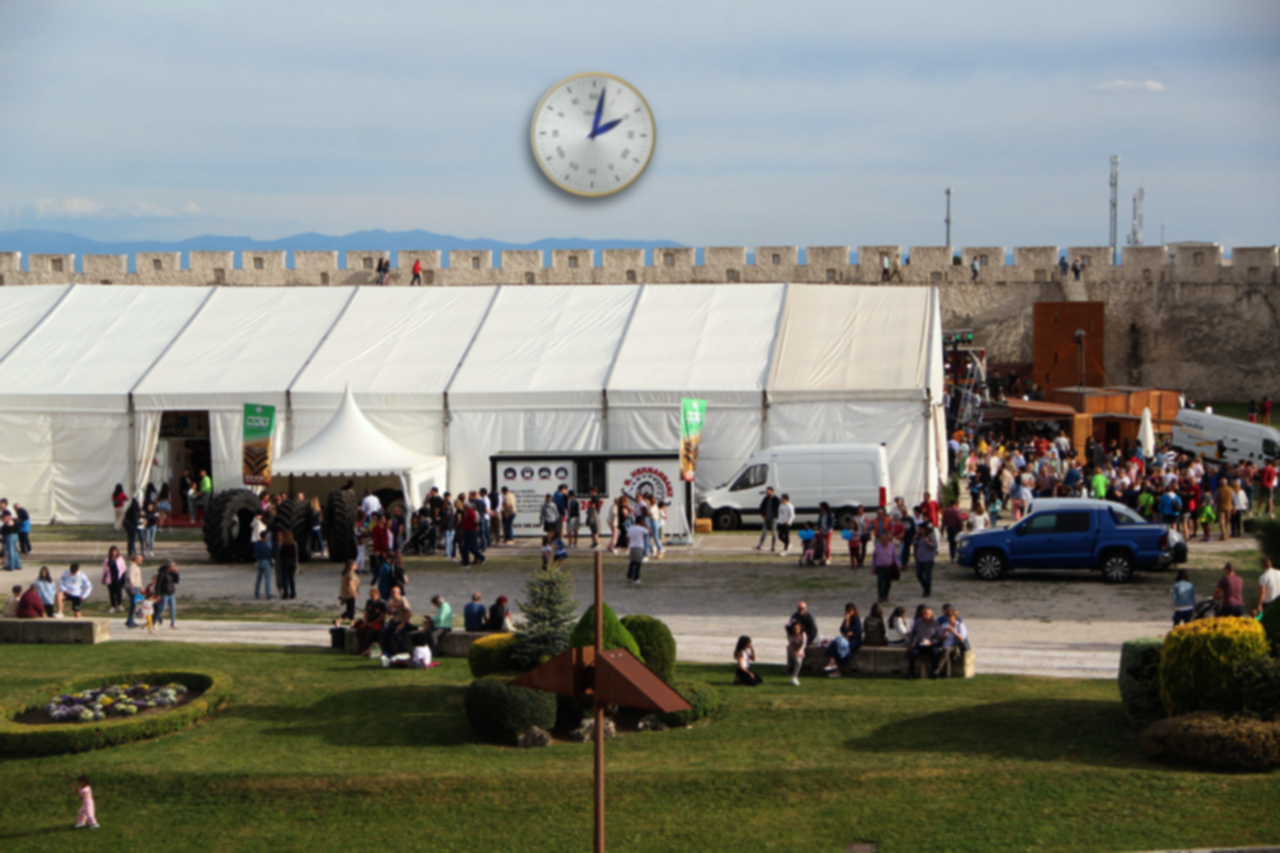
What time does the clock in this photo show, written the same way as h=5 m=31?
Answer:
h=2 m=2
